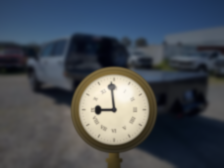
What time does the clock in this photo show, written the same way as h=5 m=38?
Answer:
h=8 m=59
